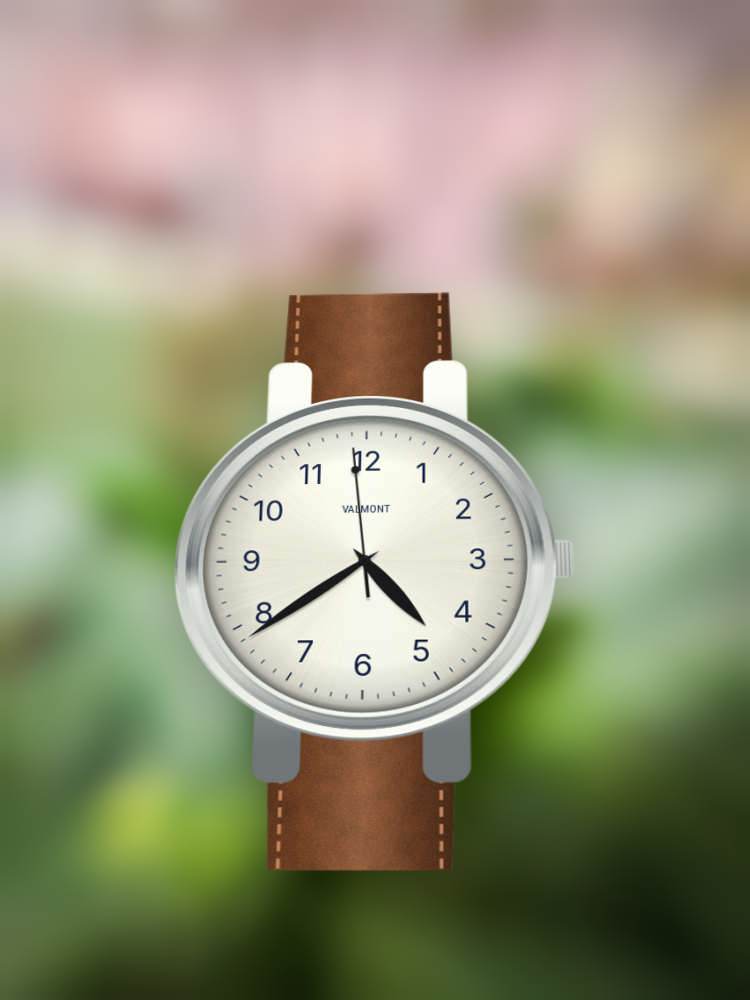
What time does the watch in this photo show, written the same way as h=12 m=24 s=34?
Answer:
h=4 m=38 s=59
